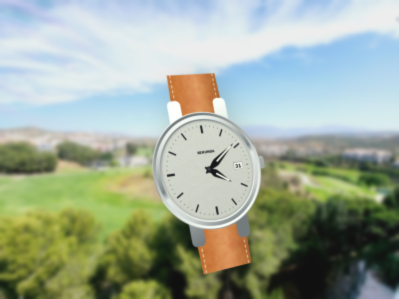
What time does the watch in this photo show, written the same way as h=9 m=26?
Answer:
h=4 m=9
